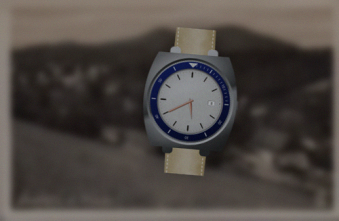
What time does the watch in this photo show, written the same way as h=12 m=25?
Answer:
h=5 m=40
